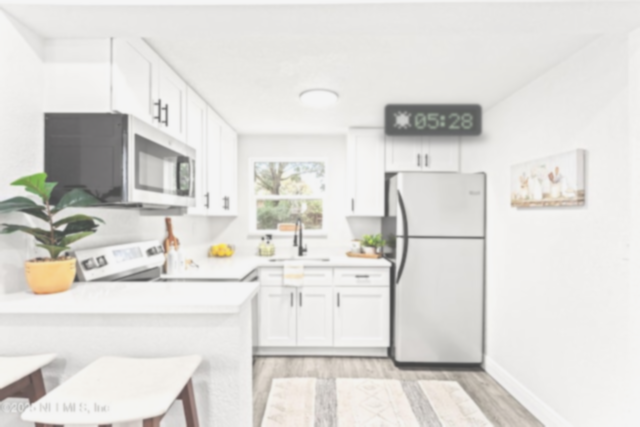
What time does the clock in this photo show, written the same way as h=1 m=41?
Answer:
h=5 m=28
